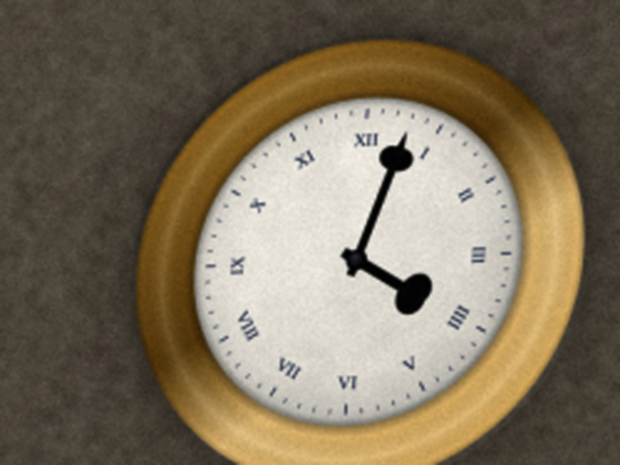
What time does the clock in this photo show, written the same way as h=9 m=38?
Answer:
h=4 m=3
